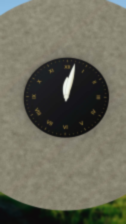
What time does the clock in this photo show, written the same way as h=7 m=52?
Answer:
h=12 m=2
